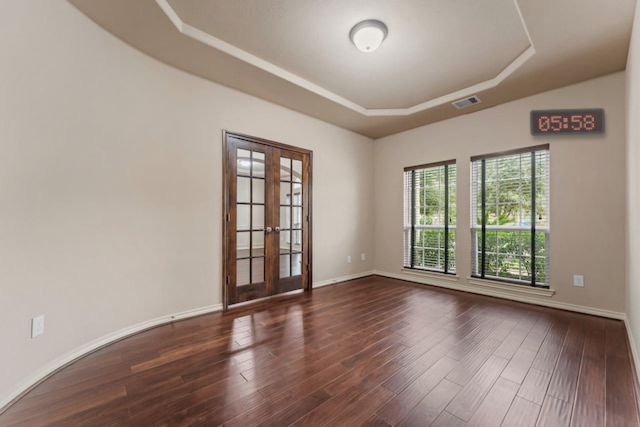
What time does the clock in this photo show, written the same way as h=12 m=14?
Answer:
h=5 m=58
